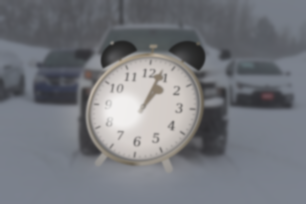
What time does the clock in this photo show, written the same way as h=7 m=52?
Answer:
h=1 m=3
